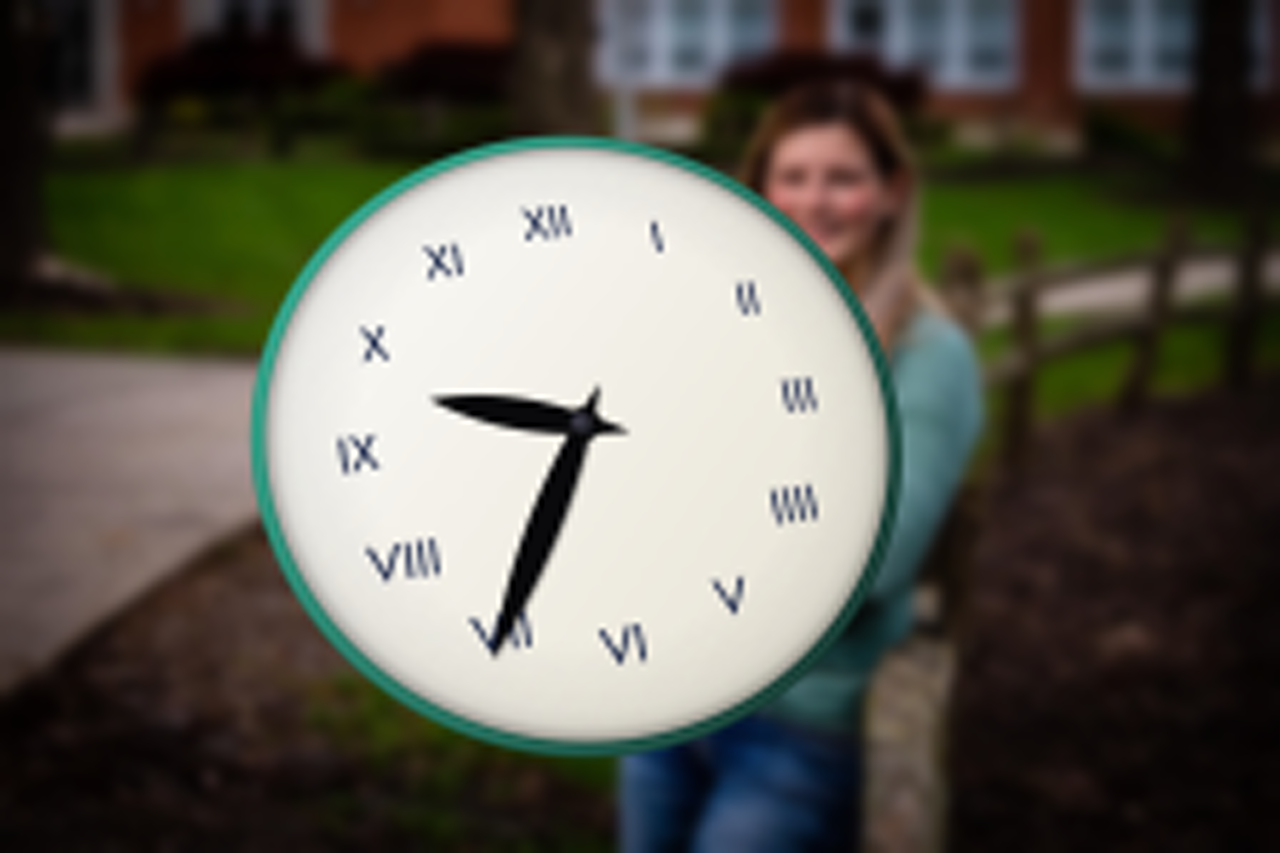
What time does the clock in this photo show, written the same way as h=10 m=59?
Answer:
h=9 m=35
